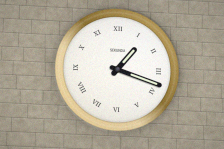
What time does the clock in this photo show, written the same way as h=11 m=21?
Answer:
h=1 m=18
